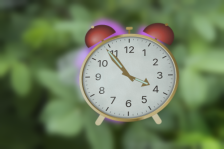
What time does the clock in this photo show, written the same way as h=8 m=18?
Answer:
h=3 m=54
